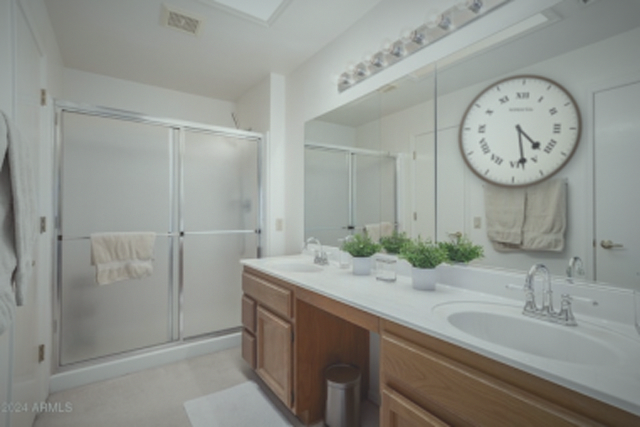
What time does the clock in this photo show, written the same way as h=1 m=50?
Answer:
h=4 m=28
